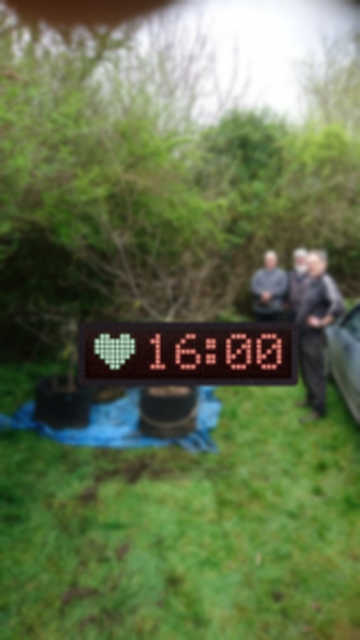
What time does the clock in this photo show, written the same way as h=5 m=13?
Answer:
h=16 m=0
